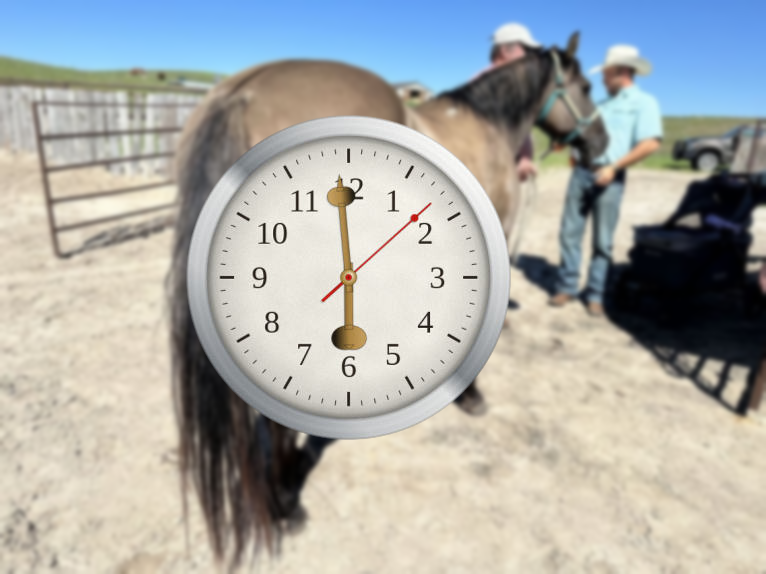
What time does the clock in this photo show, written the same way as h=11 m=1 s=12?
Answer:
h=5 m=59 s=8
